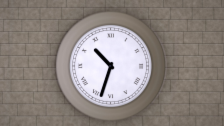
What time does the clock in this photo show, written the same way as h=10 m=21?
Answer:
h=10 m=33
